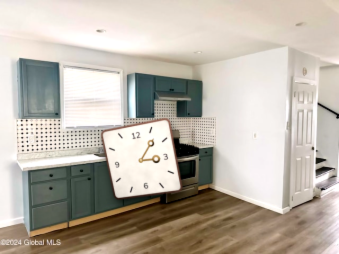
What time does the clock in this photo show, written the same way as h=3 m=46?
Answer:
h=3 m=7
